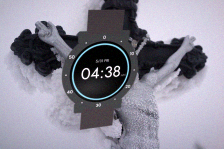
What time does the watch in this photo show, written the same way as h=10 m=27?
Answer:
h=4 m=38
